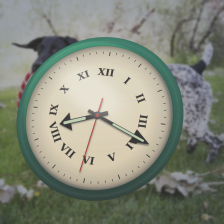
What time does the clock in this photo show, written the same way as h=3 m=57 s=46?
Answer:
h=8 m=18 s=31
